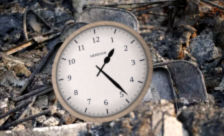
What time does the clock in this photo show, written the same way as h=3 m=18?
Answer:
h=1 m=24
